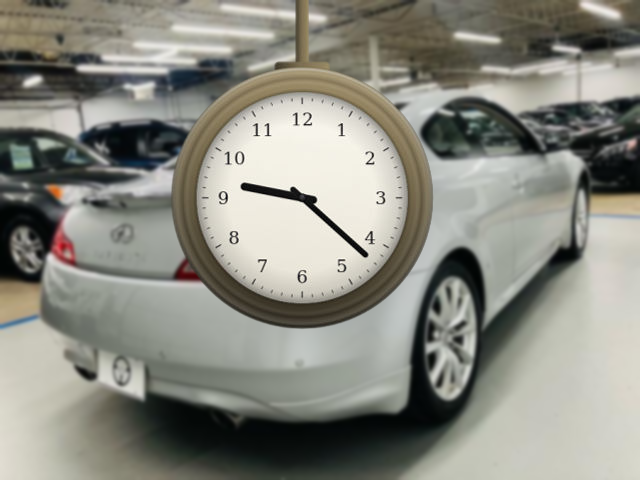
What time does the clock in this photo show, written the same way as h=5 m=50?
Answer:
h=9 m=22
